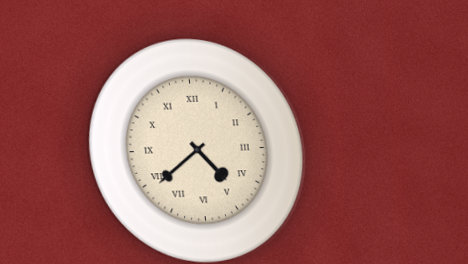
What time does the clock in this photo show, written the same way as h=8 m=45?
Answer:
h=4 m=39
